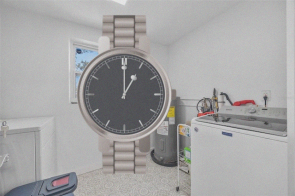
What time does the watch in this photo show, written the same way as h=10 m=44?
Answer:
h=1 m=0
